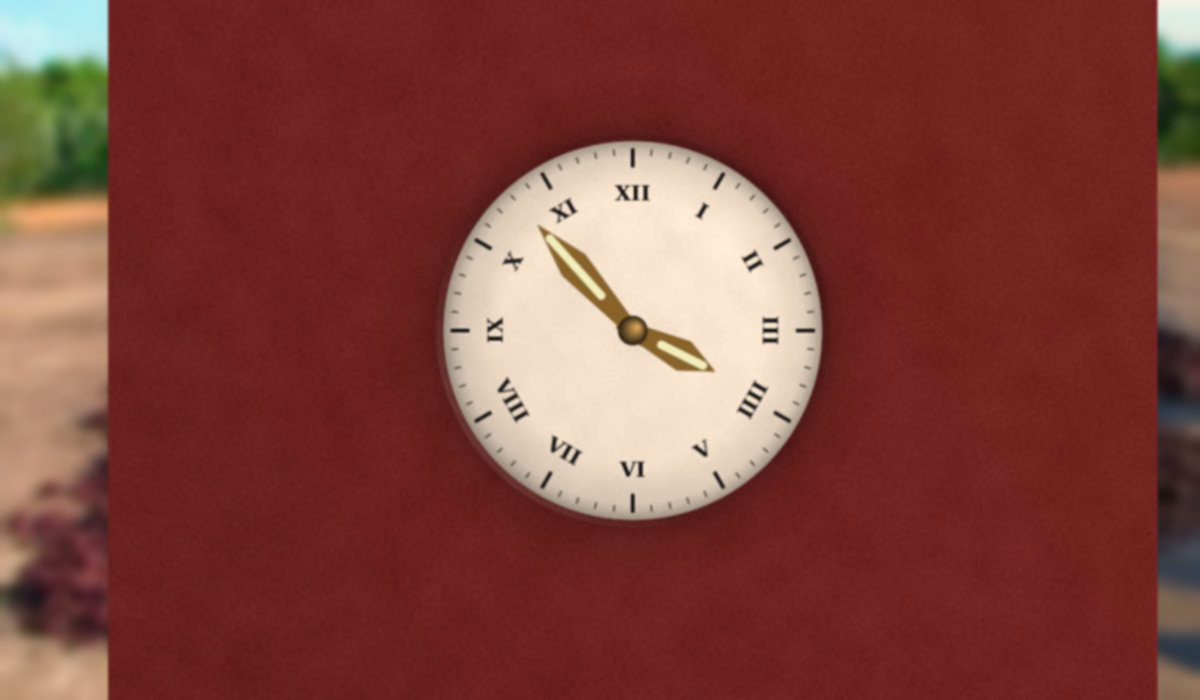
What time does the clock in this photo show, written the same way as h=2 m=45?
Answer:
h=3 m=53
